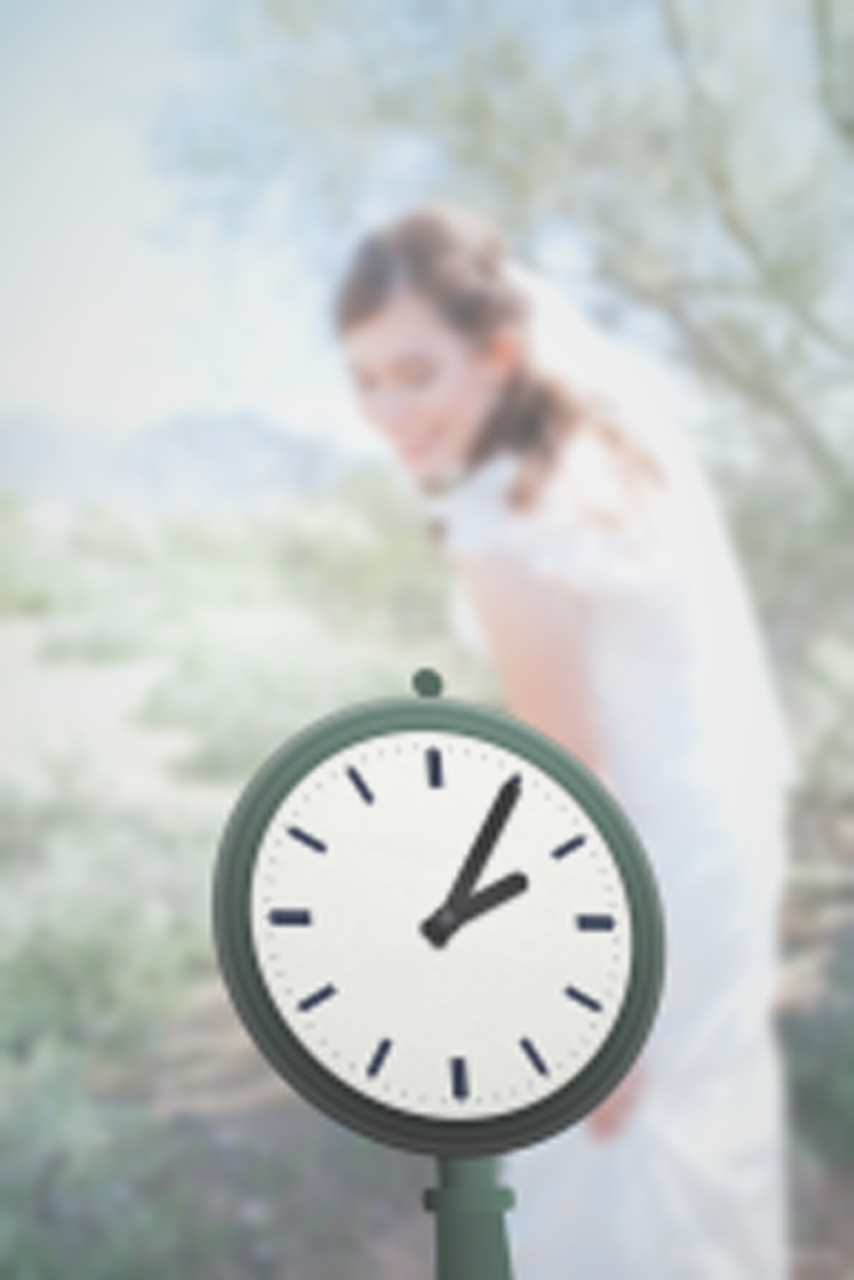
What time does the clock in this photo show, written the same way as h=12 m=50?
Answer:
h=2 m=5
